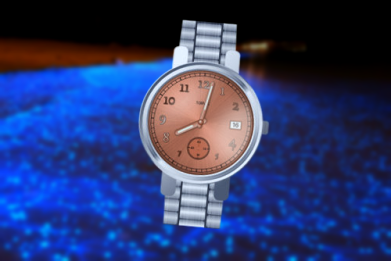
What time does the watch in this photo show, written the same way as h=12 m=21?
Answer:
h=8 m=2
